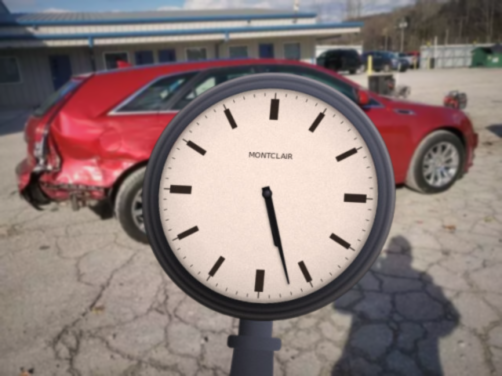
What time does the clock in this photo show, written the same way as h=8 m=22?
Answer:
h=5 m=27
